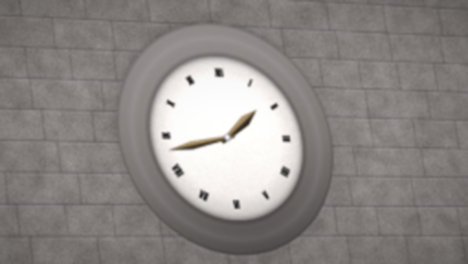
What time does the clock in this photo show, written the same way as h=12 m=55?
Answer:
h=1 m=43
